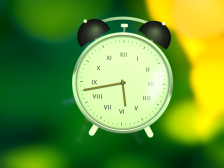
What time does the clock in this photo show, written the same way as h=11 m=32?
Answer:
h=5 m=43
